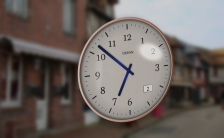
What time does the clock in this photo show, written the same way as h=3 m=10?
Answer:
h=6 m=52
